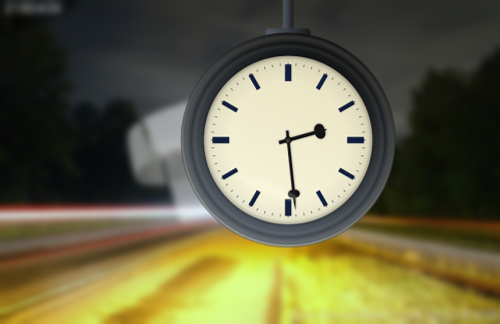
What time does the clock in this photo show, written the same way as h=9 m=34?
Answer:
h=2 m=29
